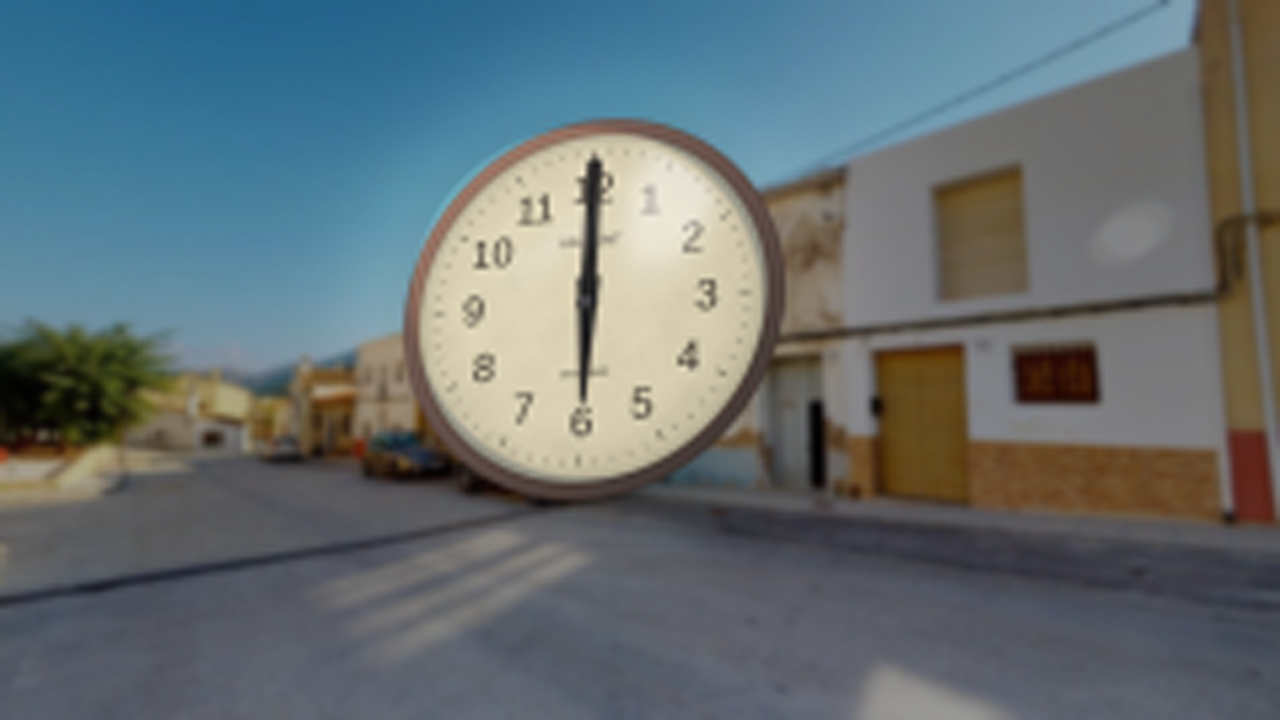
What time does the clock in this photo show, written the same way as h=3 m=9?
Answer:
h=6 m=0
